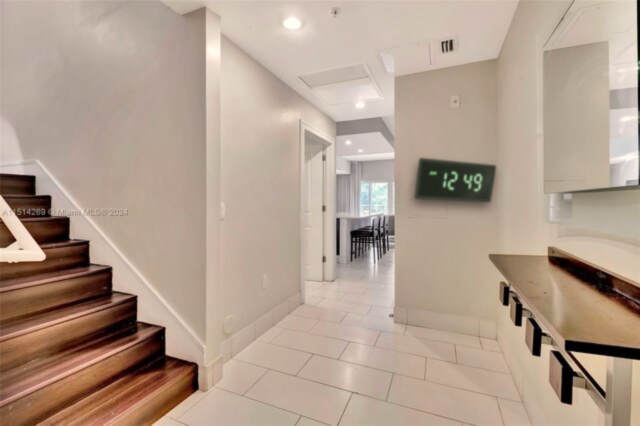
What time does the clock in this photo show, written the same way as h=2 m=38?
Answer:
h=12 m=49
